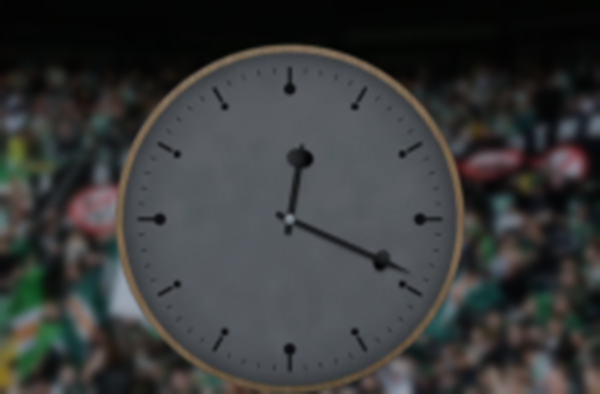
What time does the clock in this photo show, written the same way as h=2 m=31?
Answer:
h=12 m=19
